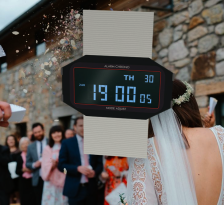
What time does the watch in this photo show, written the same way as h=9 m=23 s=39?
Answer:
h=19 m=0 s=5
